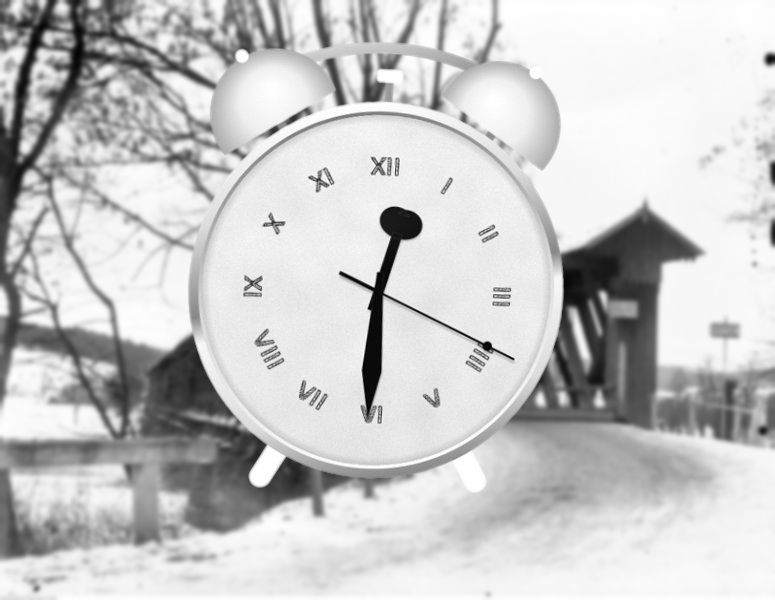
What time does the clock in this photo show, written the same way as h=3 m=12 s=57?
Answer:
h=12 m=30 s=19
